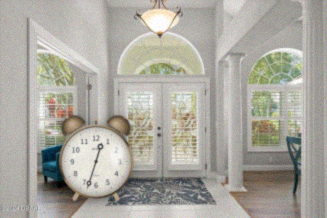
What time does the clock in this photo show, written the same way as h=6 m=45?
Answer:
h=12 m=33
